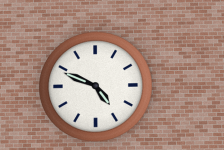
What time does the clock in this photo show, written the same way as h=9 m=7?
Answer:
h=4 m=49
